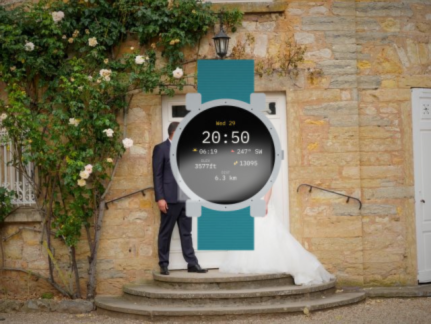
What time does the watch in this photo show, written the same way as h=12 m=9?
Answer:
h=20 m=50
